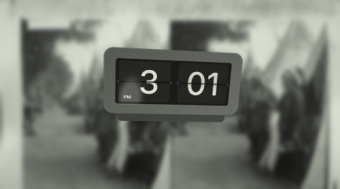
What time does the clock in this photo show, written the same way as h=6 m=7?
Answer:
h=3 m=1
